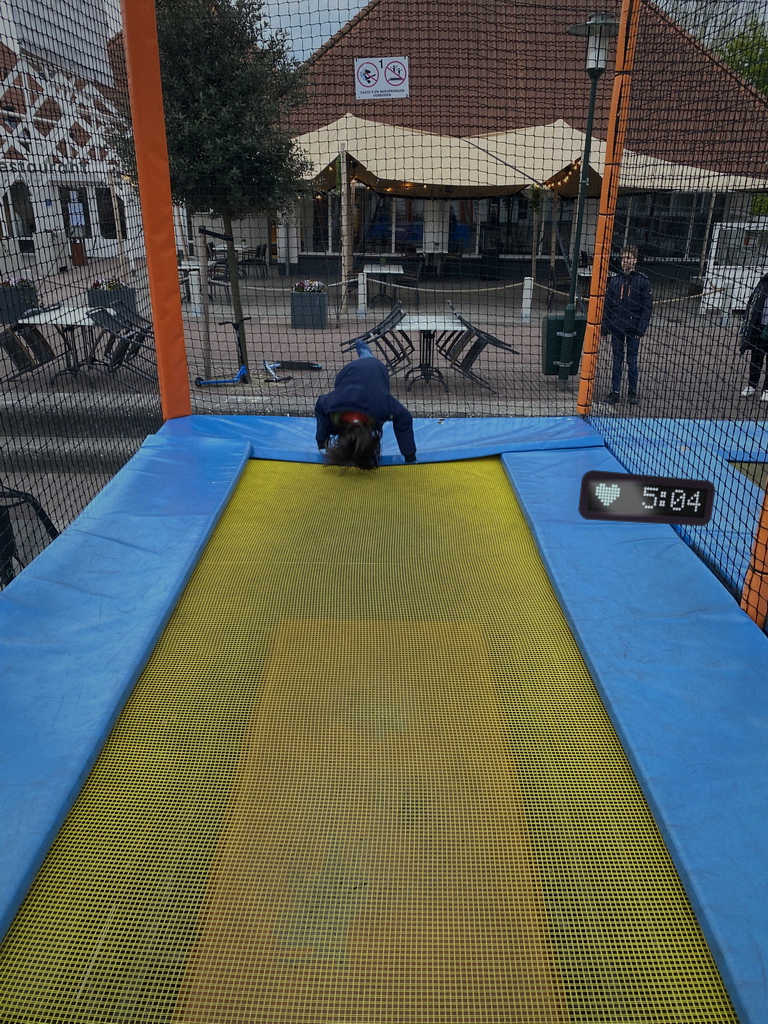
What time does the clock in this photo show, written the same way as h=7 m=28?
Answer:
h=5 m=4
